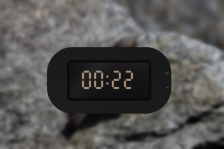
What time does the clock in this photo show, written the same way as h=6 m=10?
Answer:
h=0 m=22
